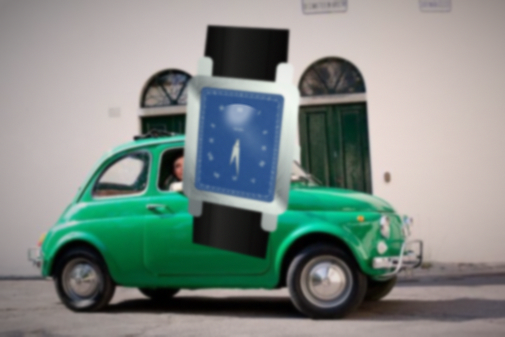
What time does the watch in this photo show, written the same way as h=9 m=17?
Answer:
h=6 m=29
